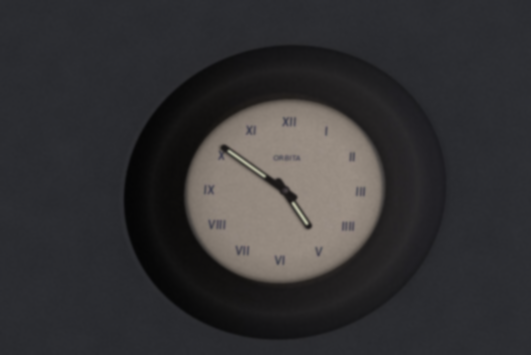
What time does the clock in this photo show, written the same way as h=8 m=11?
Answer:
h=4 m=51
